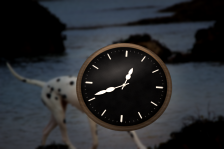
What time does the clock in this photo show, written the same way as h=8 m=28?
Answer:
h=12 m=41
